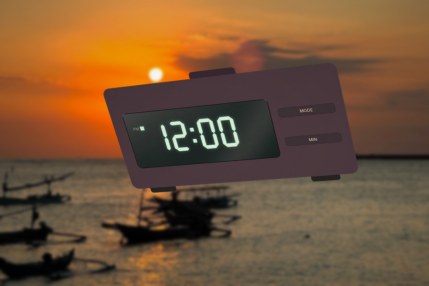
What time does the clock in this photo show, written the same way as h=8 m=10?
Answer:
h=12 m=0
